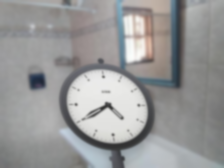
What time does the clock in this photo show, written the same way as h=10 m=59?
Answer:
h=4 m=40
